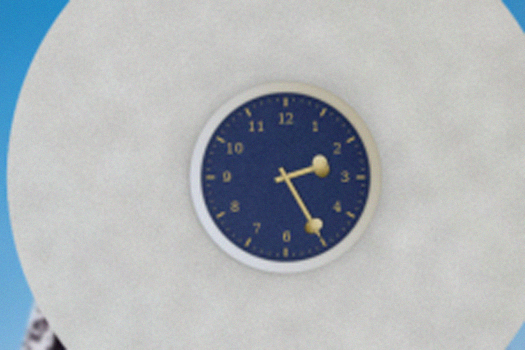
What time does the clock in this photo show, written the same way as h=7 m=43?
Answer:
h=2 m=25
